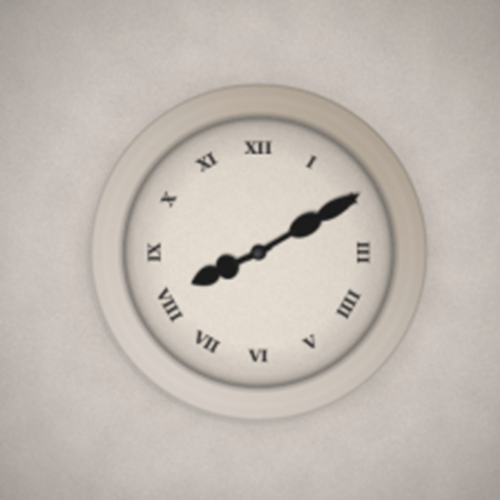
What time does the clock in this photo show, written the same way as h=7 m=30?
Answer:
h=8 m=10
